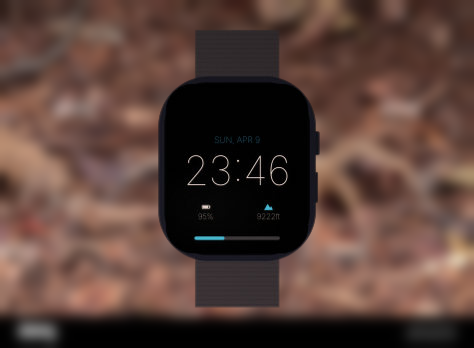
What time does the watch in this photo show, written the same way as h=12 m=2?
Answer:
h=23 m=46
